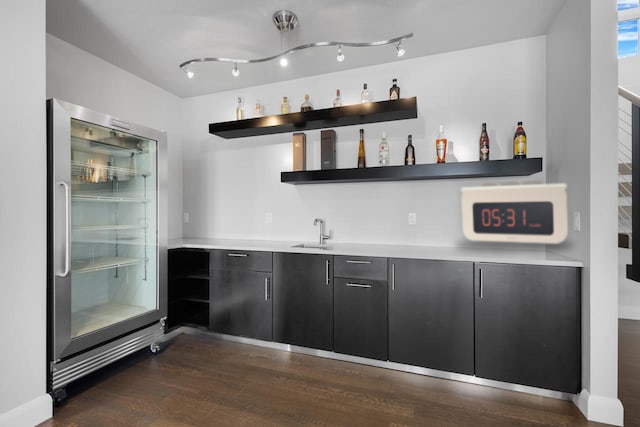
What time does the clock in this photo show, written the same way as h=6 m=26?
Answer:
h=5 m=31
